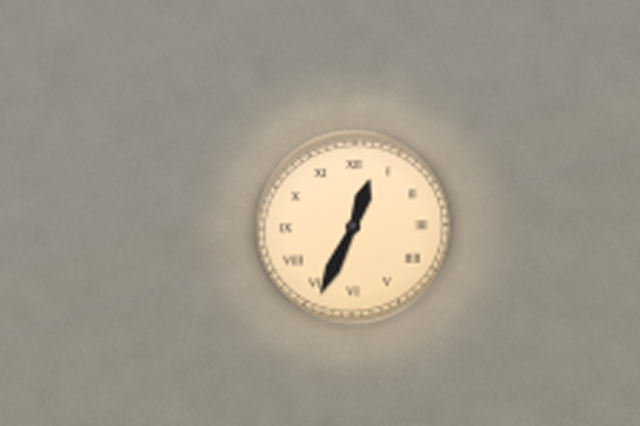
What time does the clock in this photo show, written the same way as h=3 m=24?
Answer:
h=12 m=34
